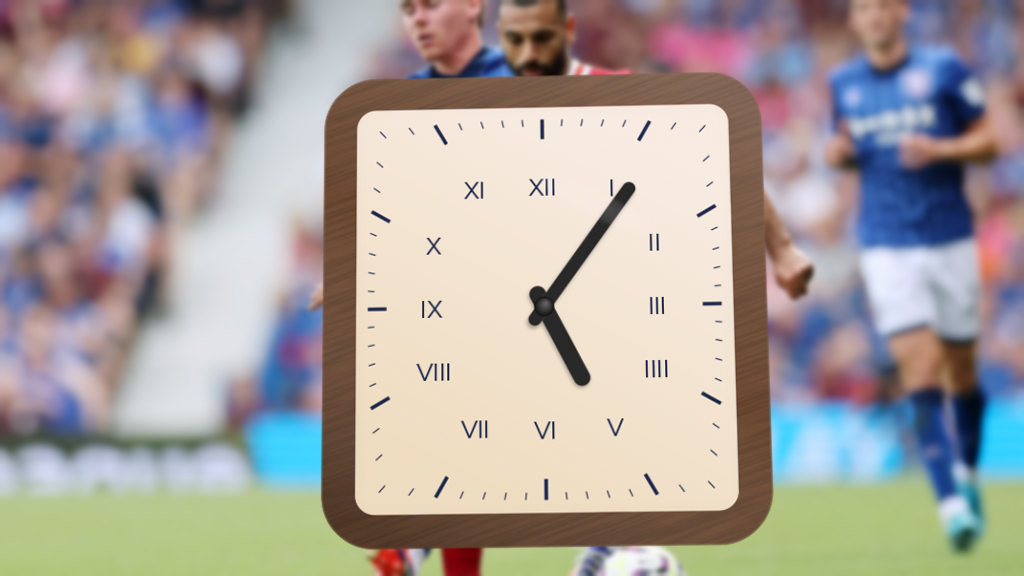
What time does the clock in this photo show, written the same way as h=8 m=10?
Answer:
h=5 m=6
